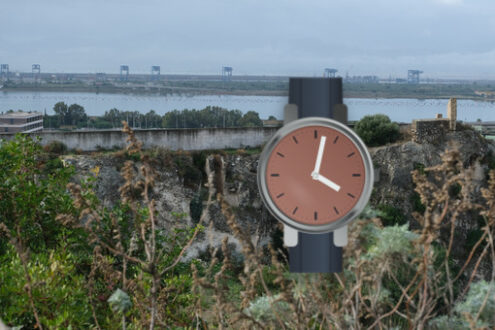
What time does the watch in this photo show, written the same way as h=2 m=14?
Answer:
h=4 m=2
